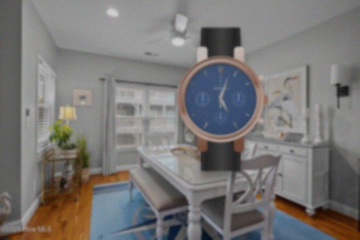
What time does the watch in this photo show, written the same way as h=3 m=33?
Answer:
h=5 m=3
